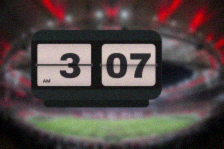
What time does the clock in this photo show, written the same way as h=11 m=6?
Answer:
h=3 m=7
